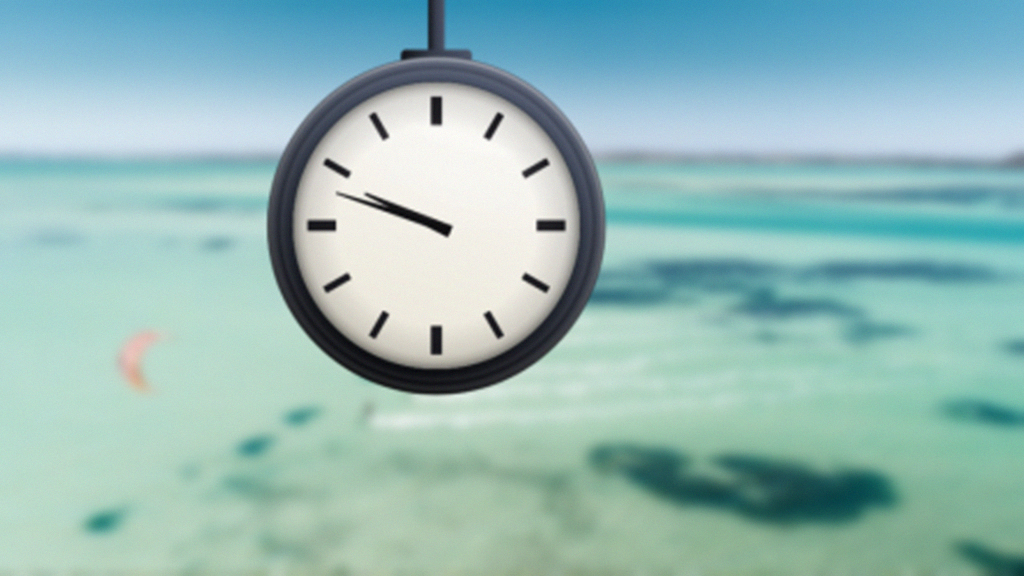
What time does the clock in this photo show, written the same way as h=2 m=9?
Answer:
h=9 m=48
